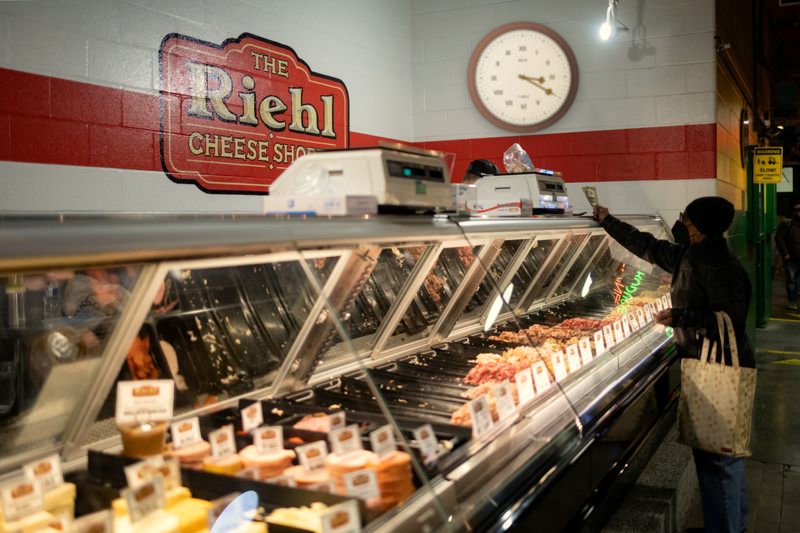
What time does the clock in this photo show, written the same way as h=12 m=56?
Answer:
h=3 m=20
